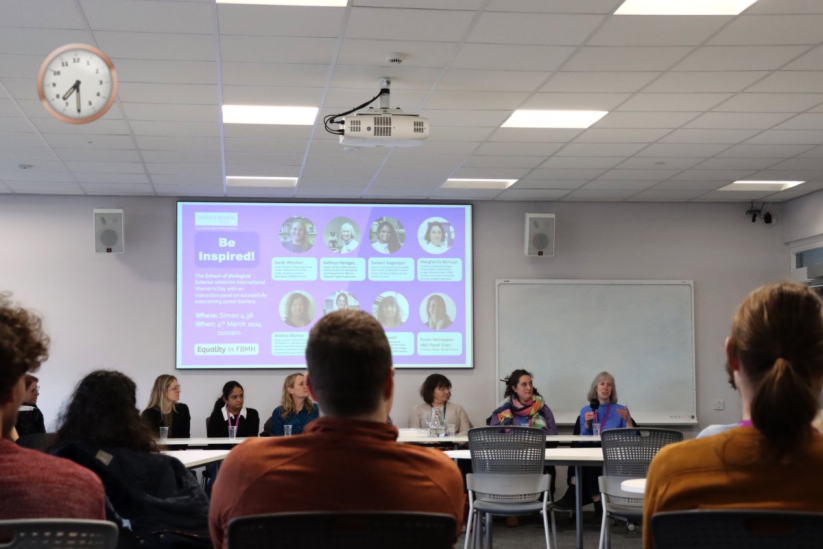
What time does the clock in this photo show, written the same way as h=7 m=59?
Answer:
h=7 m=30
